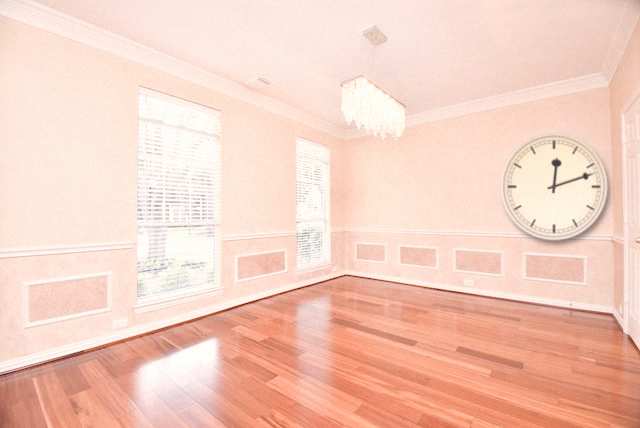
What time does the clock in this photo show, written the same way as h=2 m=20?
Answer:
h=12 m=12
